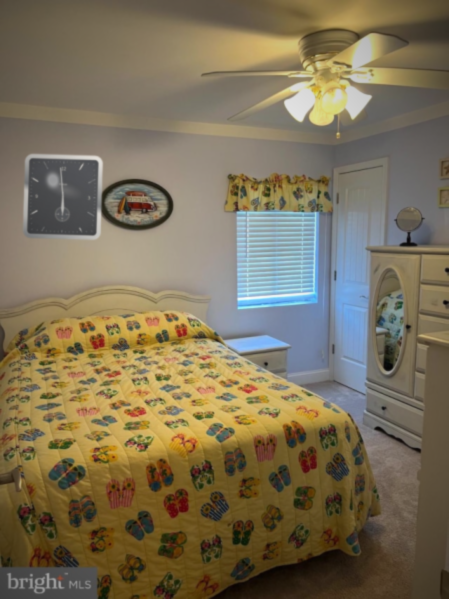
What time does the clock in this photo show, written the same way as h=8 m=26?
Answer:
h=5 m=59
